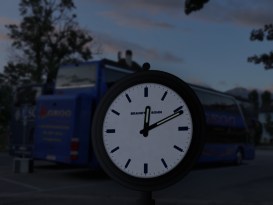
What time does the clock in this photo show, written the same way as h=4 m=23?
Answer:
h=12 m=11
